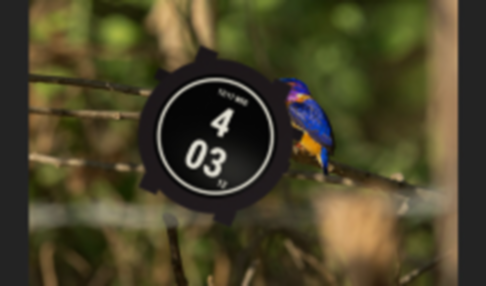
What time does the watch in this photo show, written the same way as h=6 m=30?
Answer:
h=4 m=3
